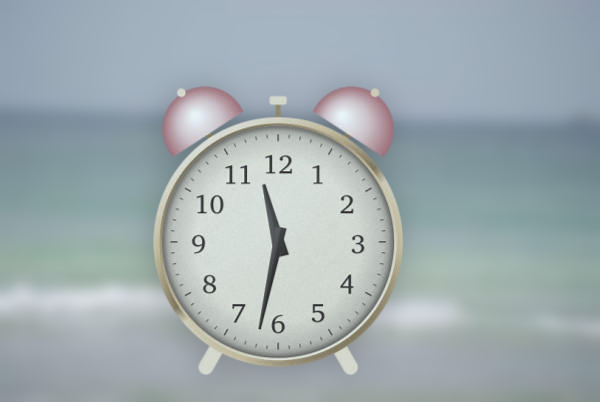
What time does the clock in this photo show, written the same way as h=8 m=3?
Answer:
h=11 m=32
